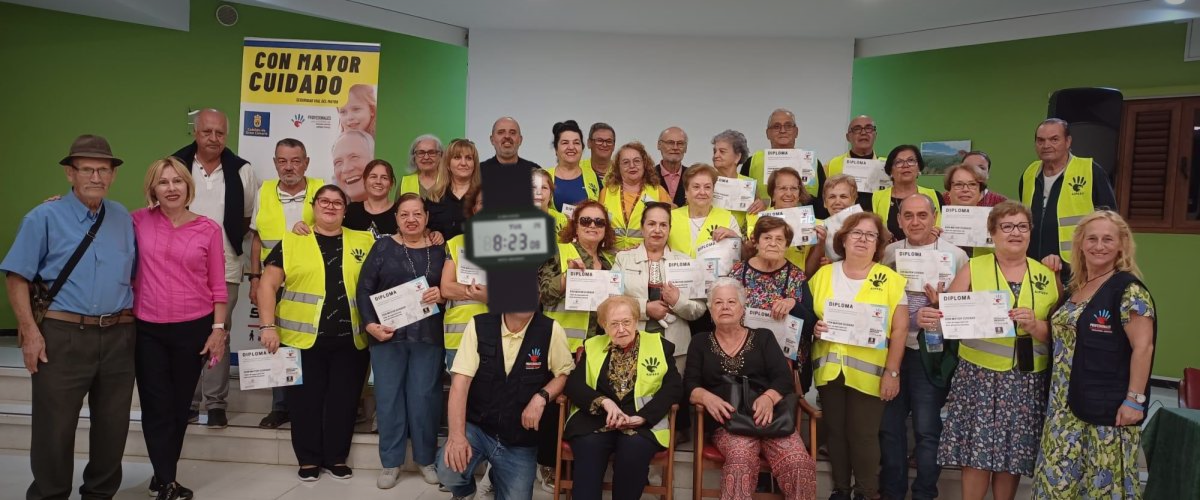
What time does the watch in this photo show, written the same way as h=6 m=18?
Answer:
h=8 m=23
